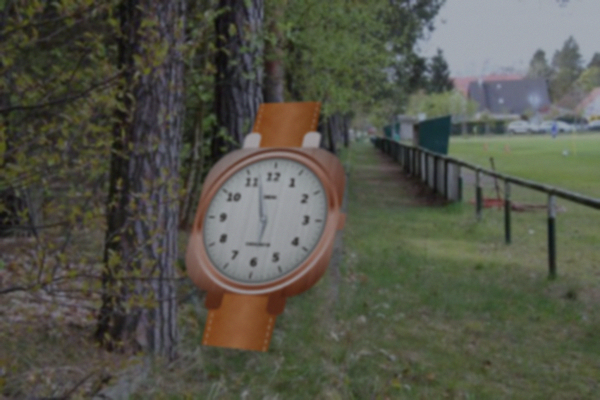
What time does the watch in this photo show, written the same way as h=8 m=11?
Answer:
h=5 m=57
